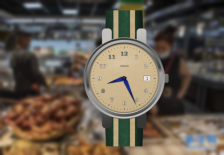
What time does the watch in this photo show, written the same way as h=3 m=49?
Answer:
h=8 m=26
